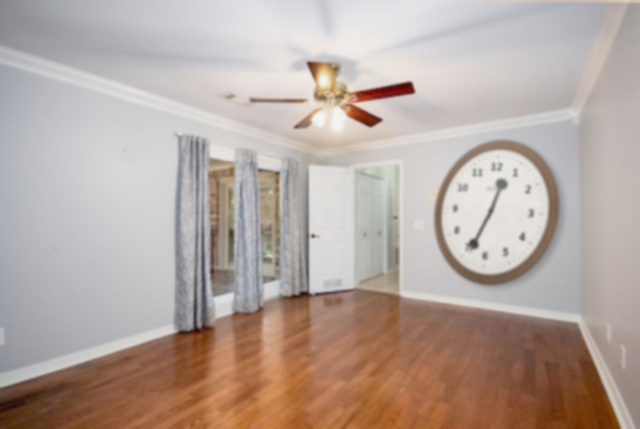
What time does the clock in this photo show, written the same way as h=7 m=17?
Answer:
h=12 m=34
